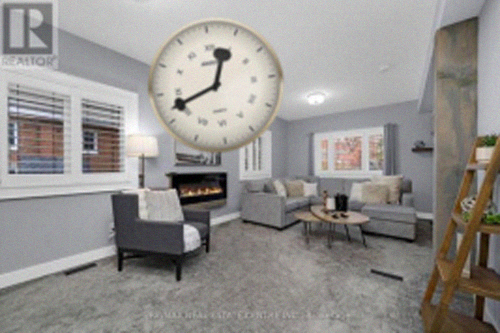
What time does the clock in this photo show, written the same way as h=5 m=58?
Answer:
h=12 m=42
